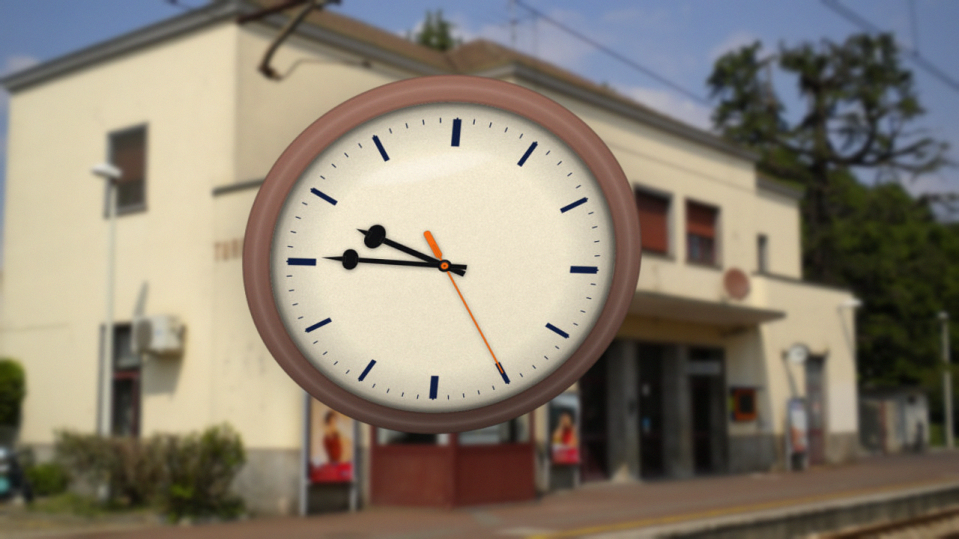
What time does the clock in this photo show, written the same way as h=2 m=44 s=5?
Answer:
h=9 m=45 s=25
